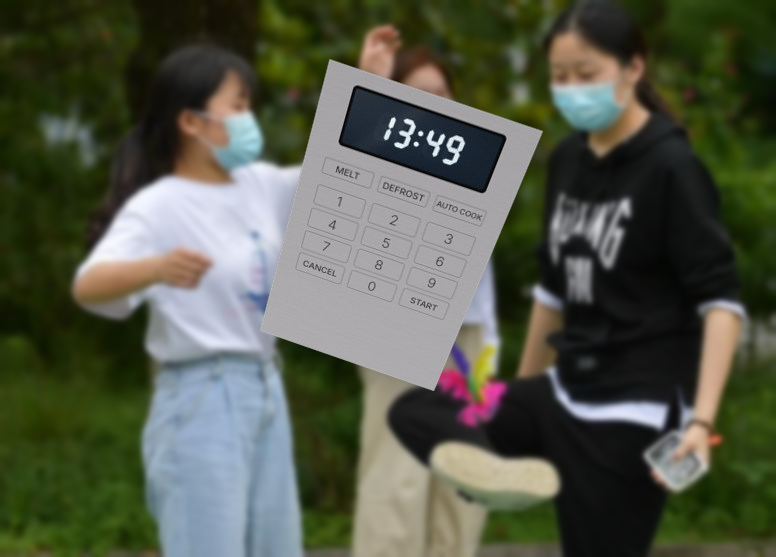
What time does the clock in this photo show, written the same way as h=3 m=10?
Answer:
h=13 m=49
